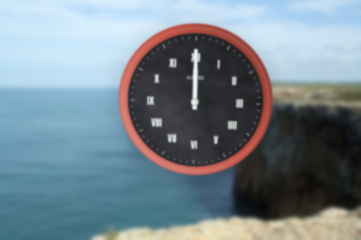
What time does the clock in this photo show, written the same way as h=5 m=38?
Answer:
h=12 m=0
